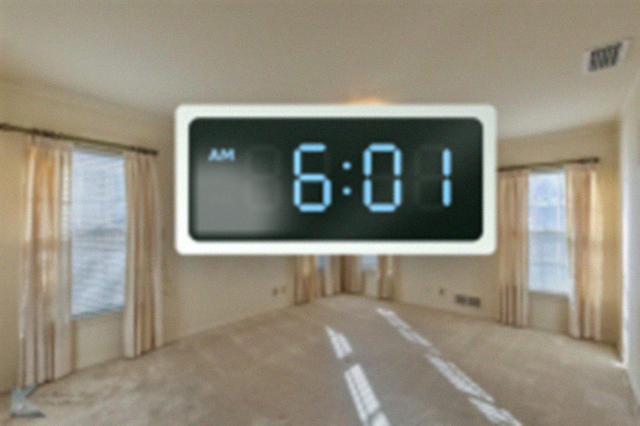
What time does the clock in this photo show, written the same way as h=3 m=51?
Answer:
h=6 m=1
